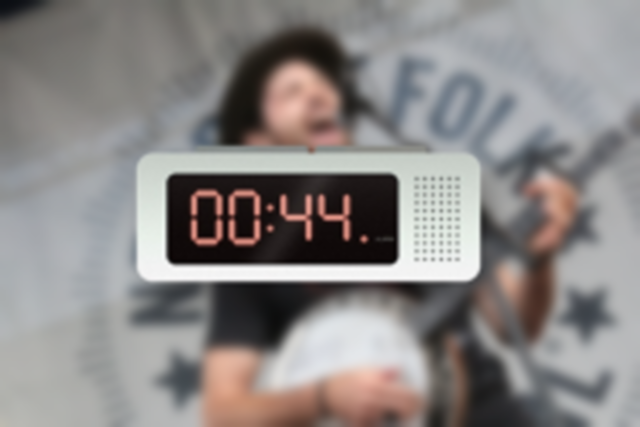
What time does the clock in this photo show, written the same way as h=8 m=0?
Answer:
h=0 m=44
